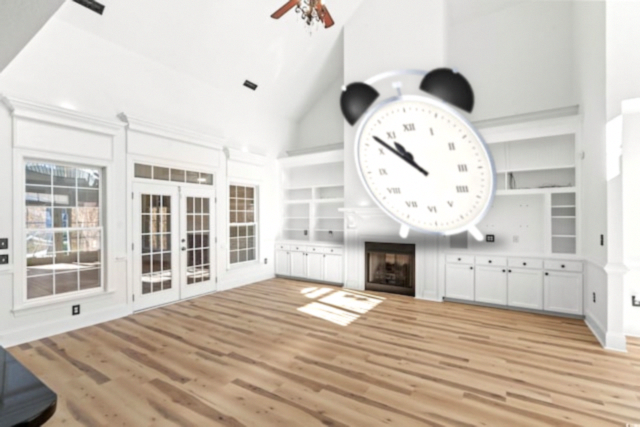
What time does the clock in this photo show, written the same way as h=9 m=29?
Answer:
h=10 m=52
